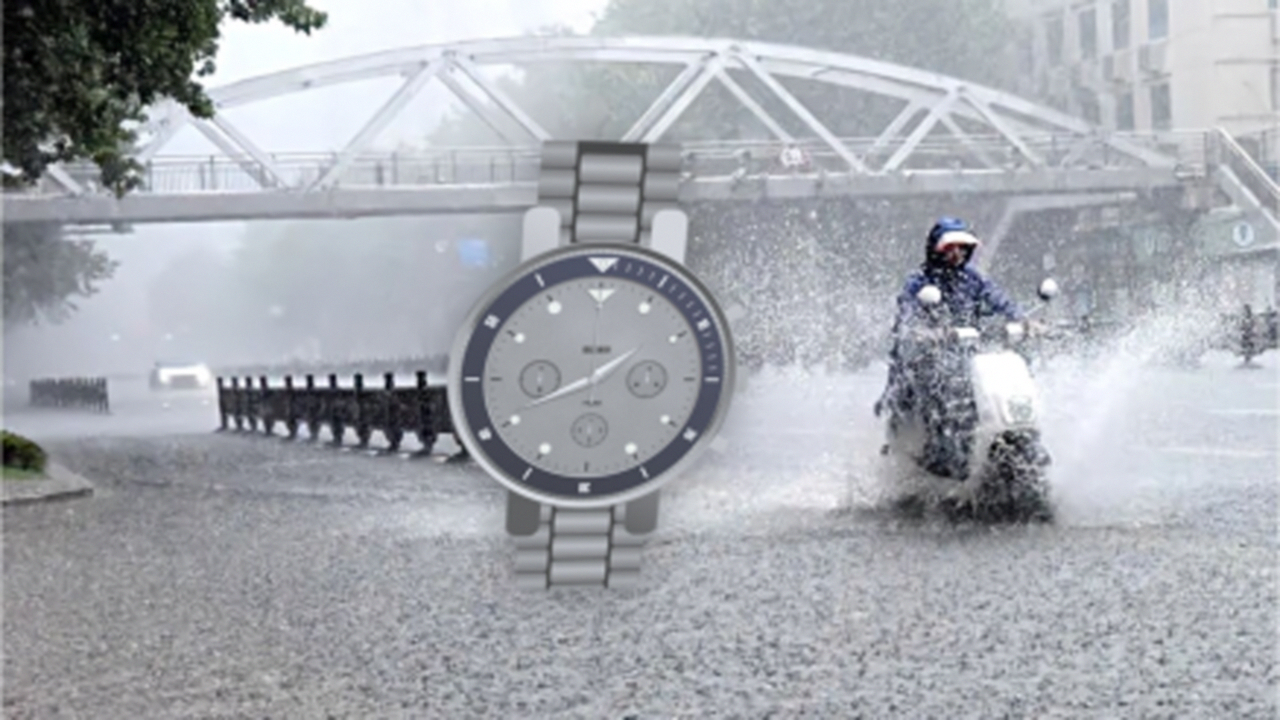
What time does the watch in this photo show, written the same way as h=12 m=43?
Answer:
h=1 m=41
